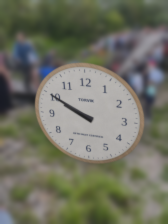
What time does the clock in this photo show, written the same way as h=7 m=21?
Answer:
h=9 m=50
